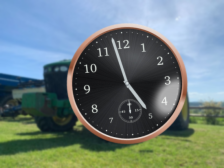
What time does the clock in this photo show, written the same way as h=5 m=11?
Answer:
h=4 m=58
